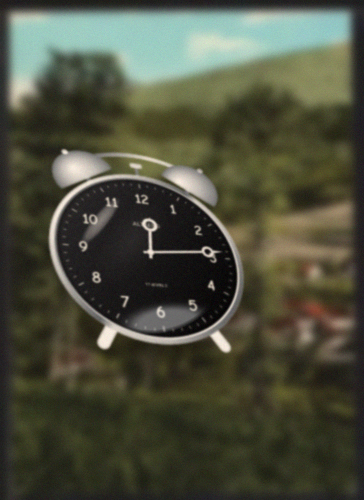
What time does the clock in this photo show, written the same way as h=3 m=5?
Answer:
h=12 m=14
